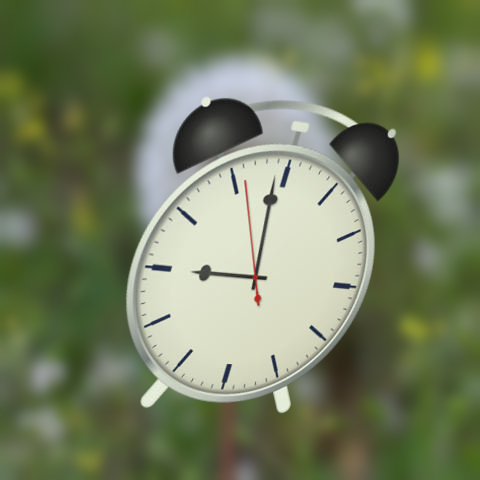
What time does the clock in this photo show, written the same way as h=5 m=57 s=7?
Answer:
h=8 m=58 s=56
